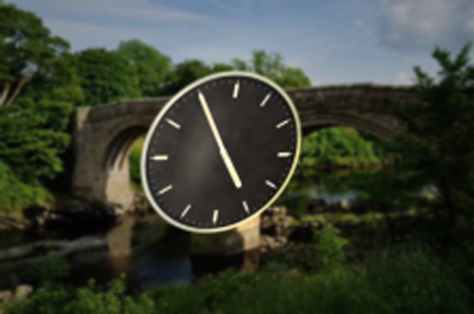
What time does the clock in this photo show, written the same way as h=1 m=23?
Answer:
h=4 m=55
